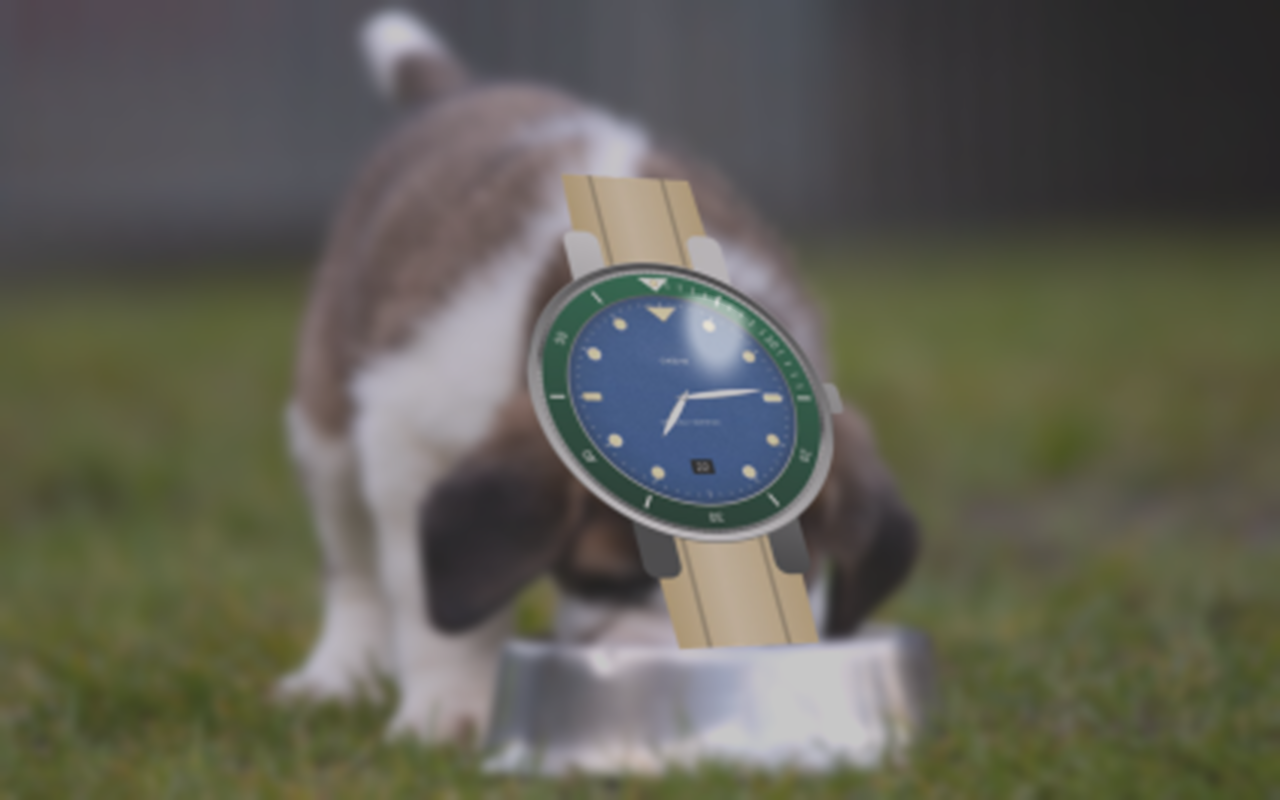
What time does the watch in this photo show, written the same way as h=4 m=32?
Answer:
h=7 m=14
